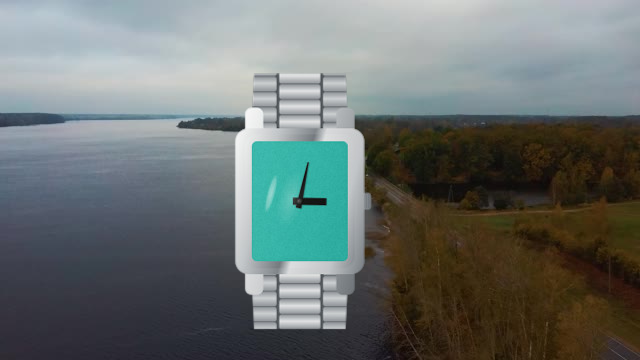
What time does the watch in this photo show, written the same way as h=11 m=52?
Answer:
h=3 m=2
